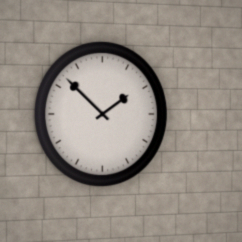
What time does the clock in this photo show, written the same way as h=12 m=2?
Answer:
h=1 m=52
